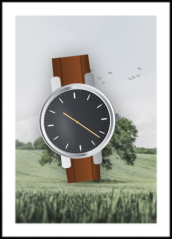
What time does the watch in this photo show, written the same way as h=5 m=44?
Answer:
h=10 m=22
